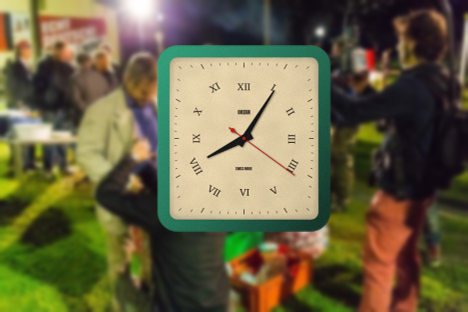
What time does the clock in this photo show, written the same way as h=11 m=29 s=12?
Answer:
h=8 m=5 s=21
